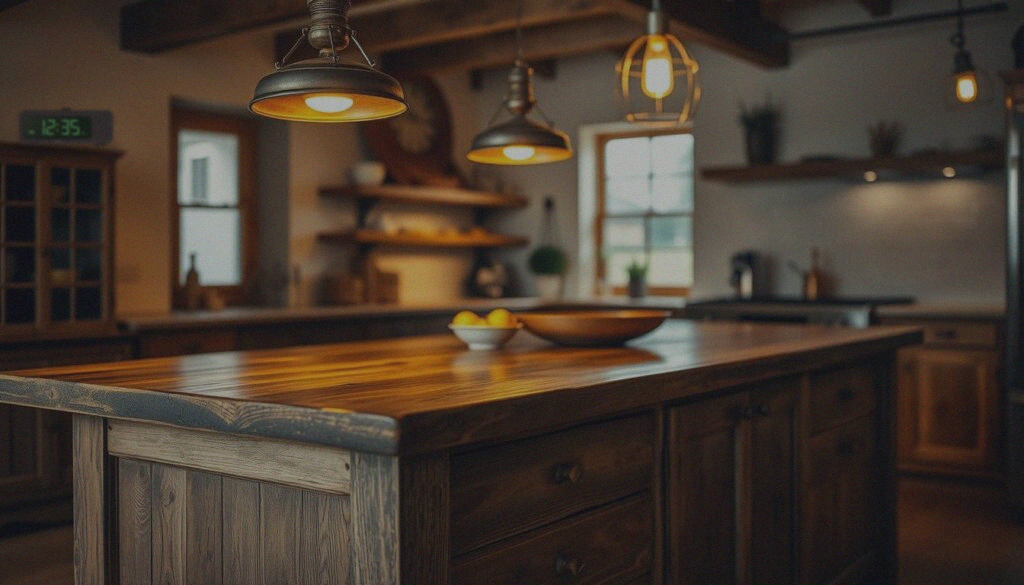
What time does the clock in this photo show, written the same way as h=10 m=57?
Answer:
h=12 m=35
